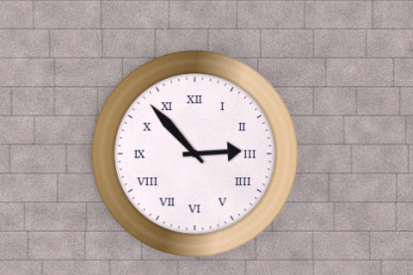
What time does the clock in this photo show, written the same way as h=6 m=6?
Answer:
h=2 m=53
